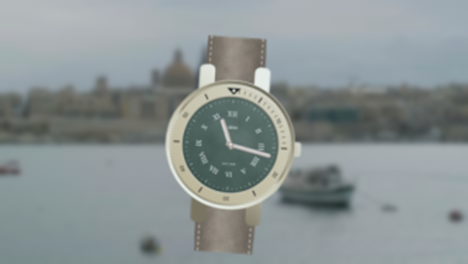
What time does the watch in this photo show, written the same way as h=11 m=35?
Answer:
h=11 m=17
